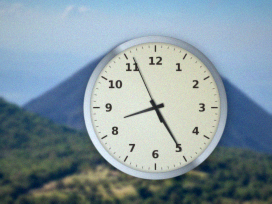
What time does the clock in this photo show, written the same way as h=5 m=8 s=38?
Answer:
h=8 m=24 s=56
